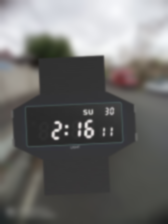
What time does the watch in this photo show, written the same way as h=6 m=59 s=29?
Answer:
h=2 m=16 s=11
